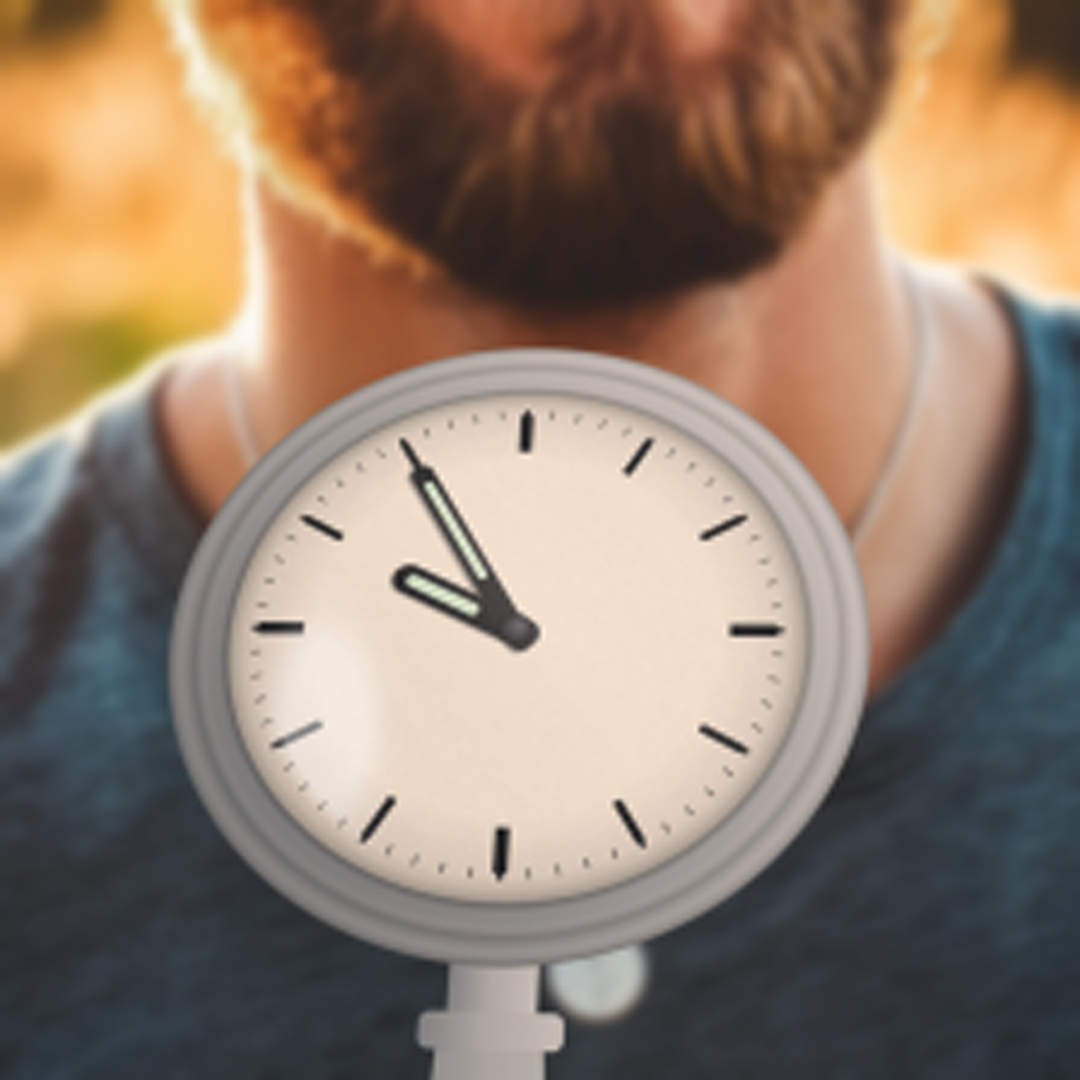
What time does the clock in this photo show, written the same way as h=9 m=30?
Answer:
h=9 m=55
